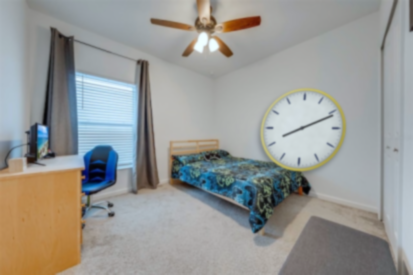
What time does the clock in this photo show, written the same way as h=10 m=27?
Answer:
h=8 m=11
